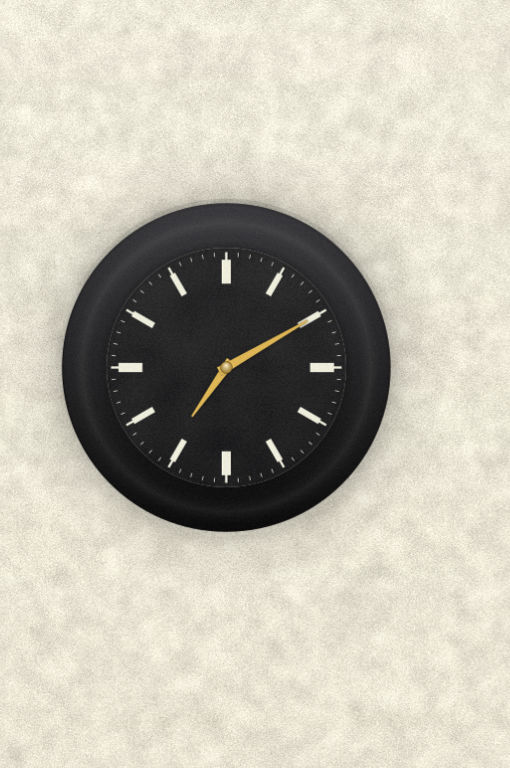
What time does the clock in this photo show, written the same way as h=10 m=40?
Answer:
h=7 m=10
